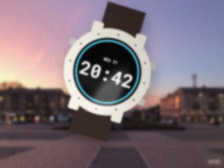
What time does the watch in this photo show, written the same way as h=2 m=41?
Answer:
h=20 m=42
